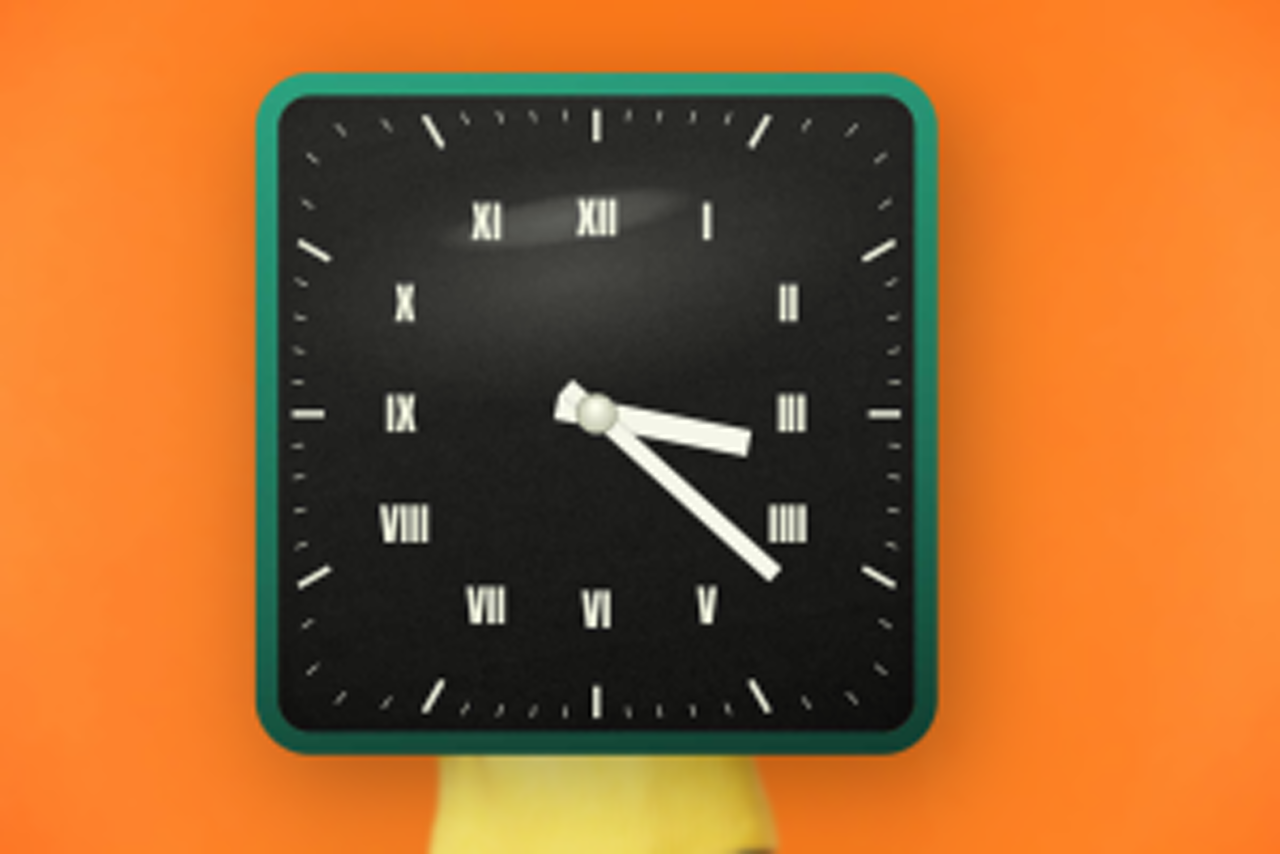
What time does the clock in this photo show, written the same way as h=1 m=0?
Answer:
h=3 m=22
